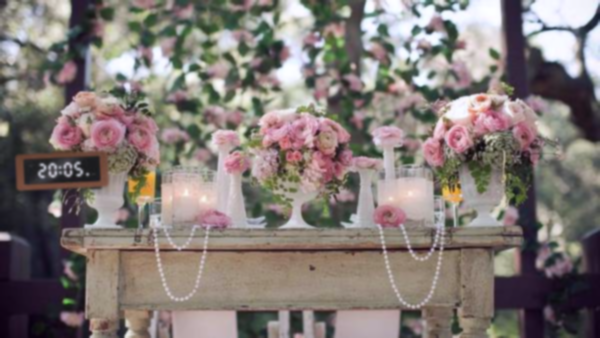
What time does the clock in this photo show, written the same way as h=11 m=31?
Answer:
h=20 m=5
